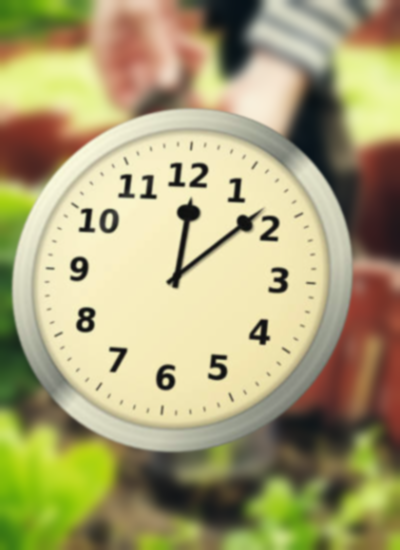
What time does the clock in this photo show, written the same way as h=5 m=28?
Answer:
h=12 m=8
